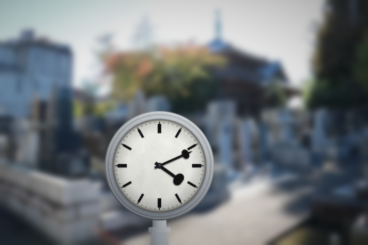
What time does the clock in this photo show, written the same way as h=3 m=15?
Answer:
h=4 m=11
